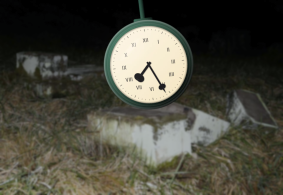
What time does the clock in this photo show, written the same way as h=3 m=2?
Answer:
h=7 m=26
